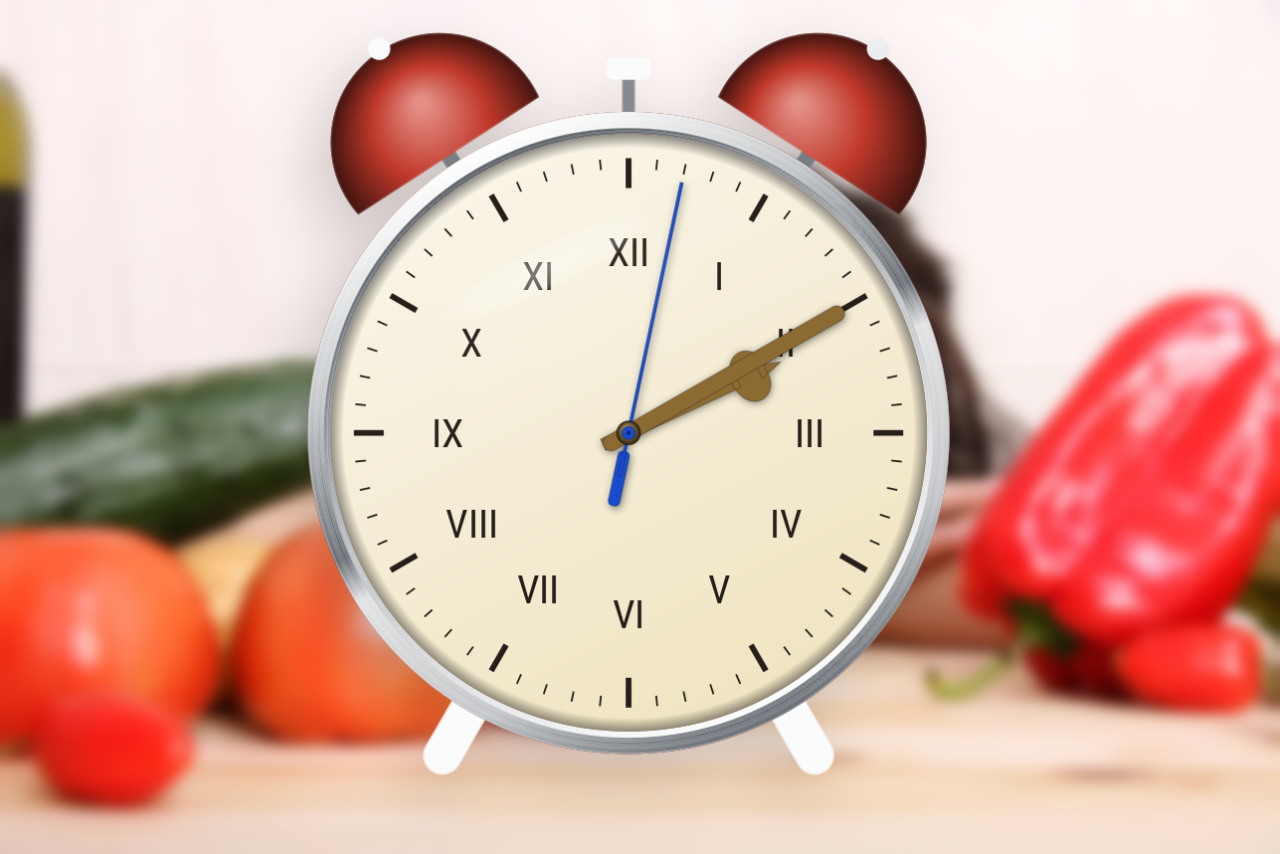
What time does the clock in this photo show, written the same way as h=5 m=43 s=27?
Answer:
h=2 m=10 s=2
